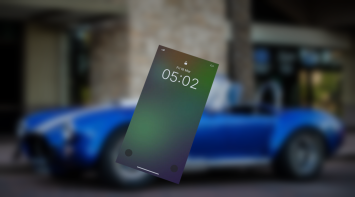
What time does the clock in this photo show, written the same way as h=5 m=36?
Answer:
h=5 m=2
